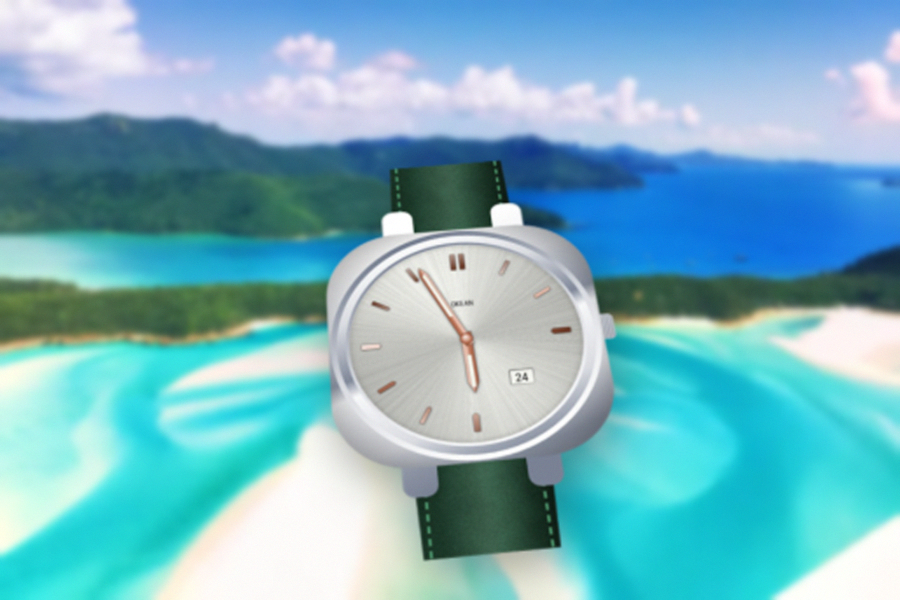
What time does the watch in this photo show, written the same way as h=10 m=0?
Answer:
h=5 m=56
